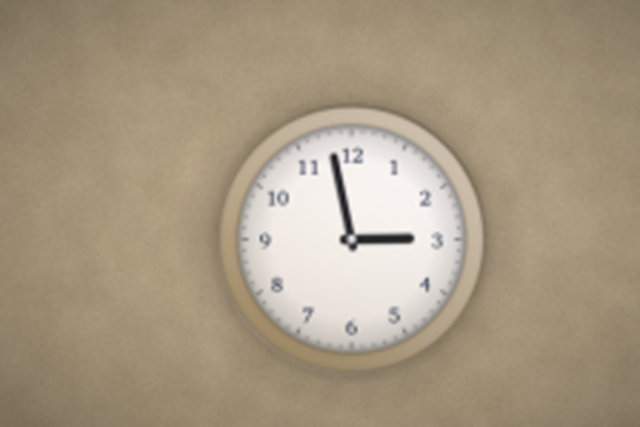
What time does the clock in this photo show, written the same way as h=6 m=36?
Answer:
h=2 m=58
